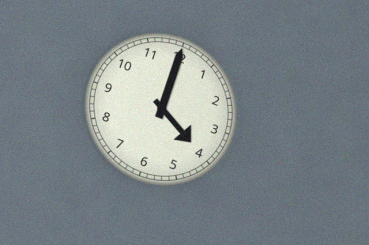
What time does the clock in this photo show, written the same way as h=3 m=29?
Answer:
h=4 m=0
